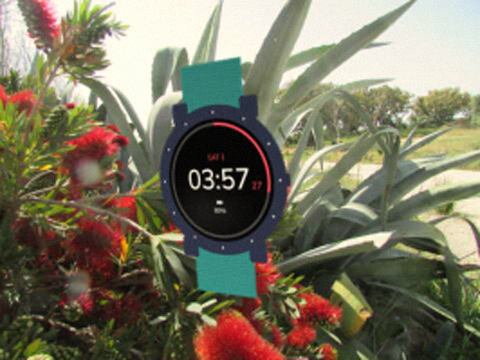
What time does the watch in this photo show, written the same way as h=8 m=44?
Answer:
h=3 m=57
